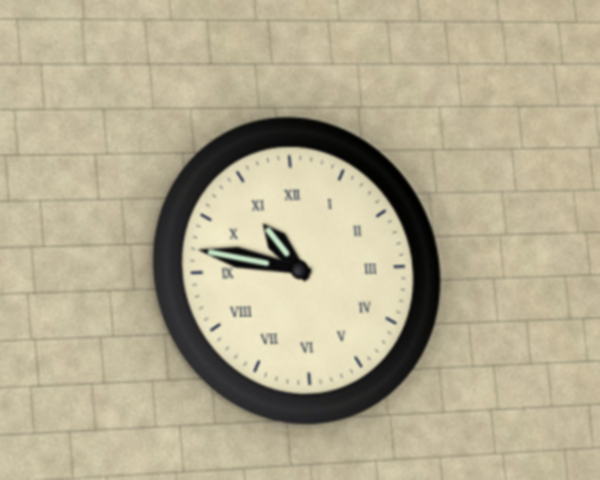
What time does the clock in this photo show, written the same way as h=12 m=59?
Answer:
h=10 m=47
